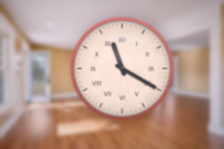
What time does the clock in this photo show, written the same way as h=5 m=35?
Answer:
h=11 m=20
